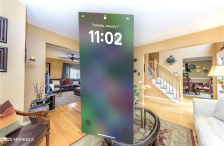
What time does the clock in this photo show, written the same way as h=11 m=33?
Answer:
h=11 m=2
